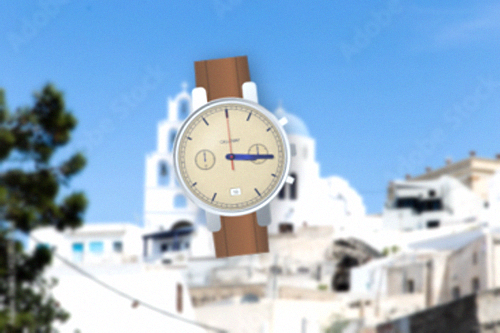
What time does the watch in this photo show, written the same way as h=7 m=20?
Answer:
h=3 m=16
